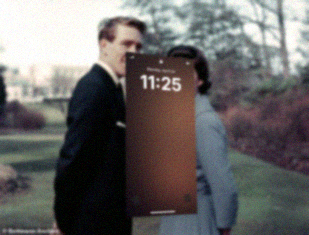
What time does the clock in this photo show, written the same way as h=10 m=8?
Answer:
h=11 m=25
